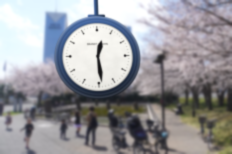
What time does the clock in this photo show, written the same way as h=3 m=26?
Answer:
h=12 m=29
